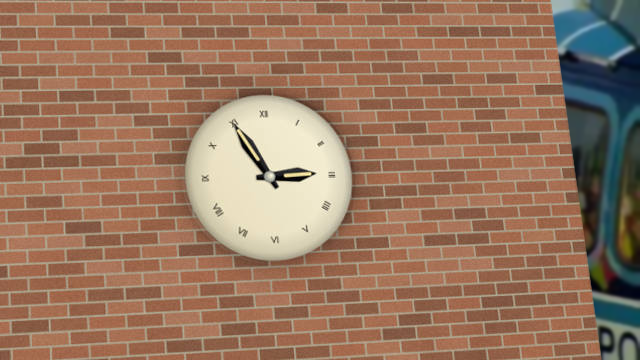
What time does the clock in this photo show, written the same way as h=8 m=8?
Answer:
h=2 m=55
